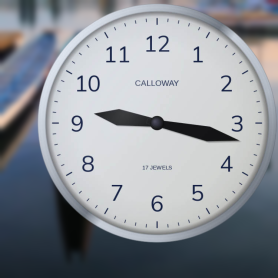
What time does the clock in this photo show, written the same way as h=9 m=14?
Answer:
h=9 m=17
